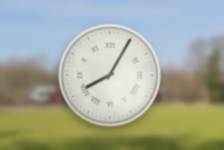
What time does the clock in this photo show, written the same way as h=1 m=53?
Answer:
h=8 m=5
